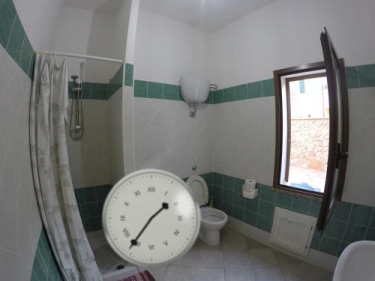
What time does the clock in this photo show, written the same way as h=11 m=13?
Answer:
h=1 m=36
